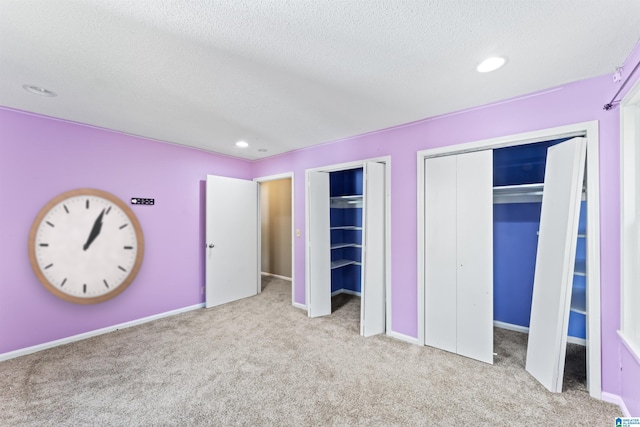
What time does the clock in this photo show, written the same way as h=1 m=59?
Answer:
h=1 m=4
